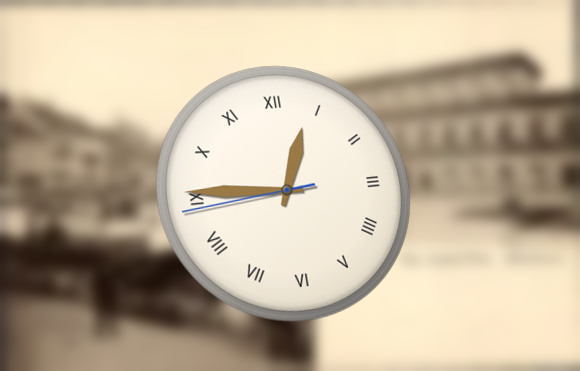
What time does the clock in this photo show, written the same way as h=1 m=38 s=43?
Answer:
h=12 m=45 s=44
